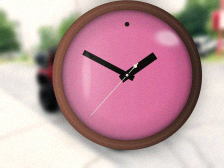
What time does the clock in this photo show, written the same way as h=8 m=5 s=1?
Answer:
h=1 m=49 s=37
